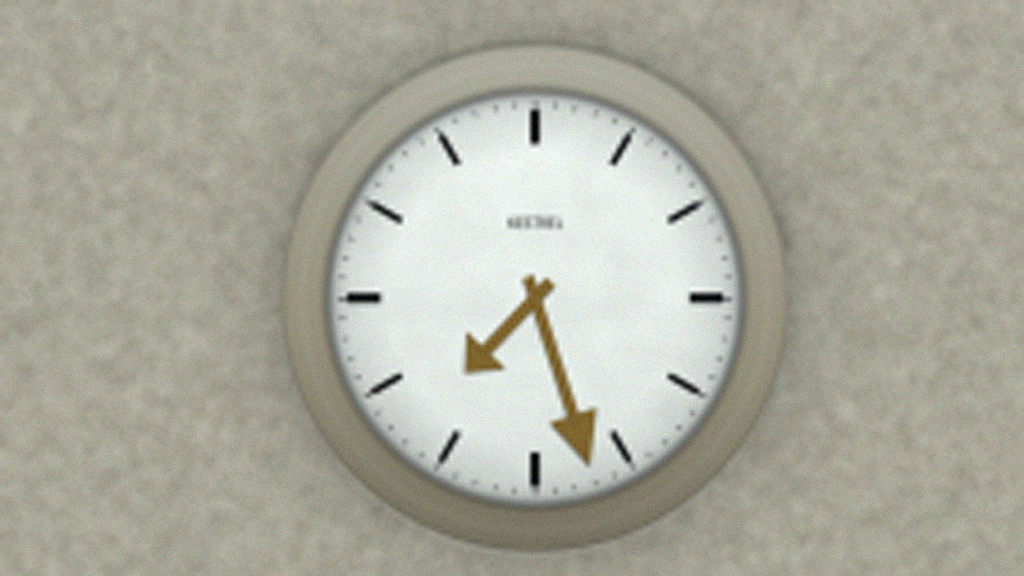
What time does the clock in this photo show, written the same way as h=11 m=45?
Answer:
h=7 m=27
